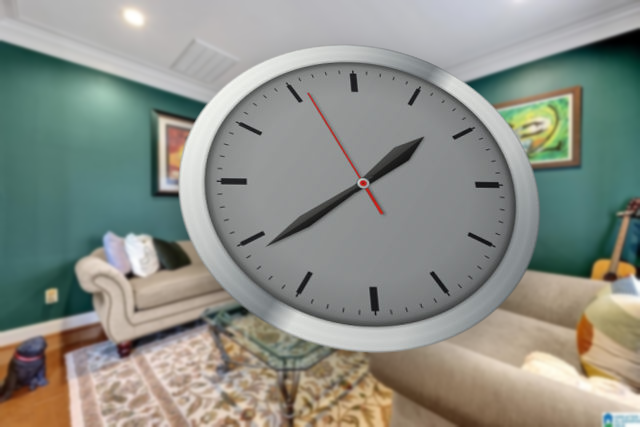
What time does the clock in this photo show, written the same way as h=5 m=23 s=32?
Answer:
h=1 m=38 s=56
